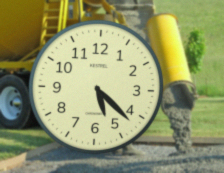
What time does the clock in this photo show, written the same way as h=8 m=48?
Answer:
h=5 m=22
